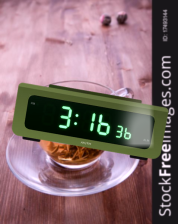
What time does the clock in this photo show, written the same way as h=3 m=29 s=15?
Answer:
h=3 m=16 s=36
